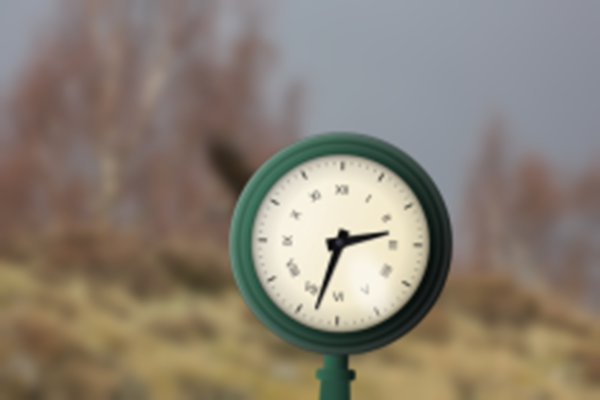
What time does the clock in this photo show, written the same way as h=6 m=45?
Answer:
h=2 m=33
